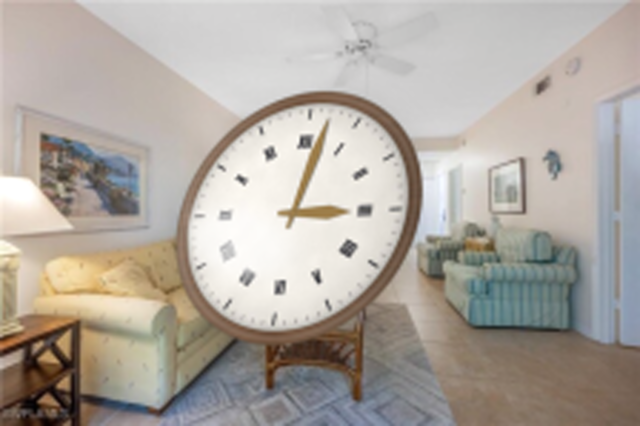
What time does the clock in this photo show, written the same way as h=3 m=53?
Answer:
h=3 m=2
